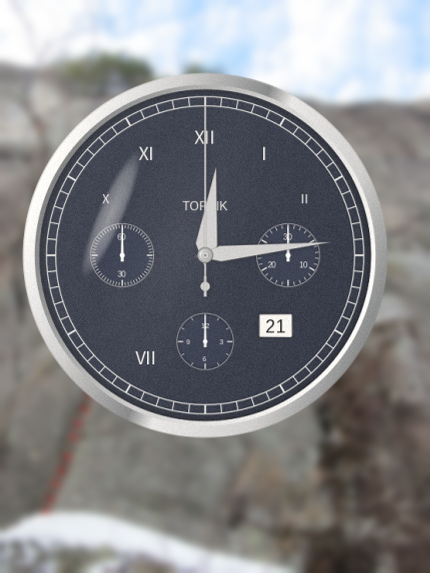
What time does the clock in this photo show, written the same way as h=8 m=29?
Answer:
h=12 m=14
